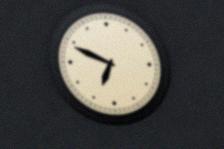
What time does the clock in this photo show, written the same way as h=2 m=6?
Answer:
h=6 m=49
